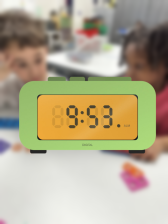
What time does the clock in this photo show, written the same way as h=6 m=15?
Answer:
h=9 m=53
